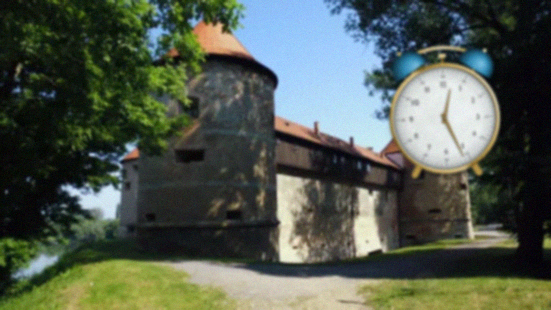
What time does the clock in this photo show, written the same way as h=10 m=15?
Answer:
h=12 m=26
